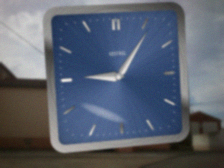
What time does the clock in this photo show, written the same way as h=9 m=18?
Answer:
h=9 m=6
